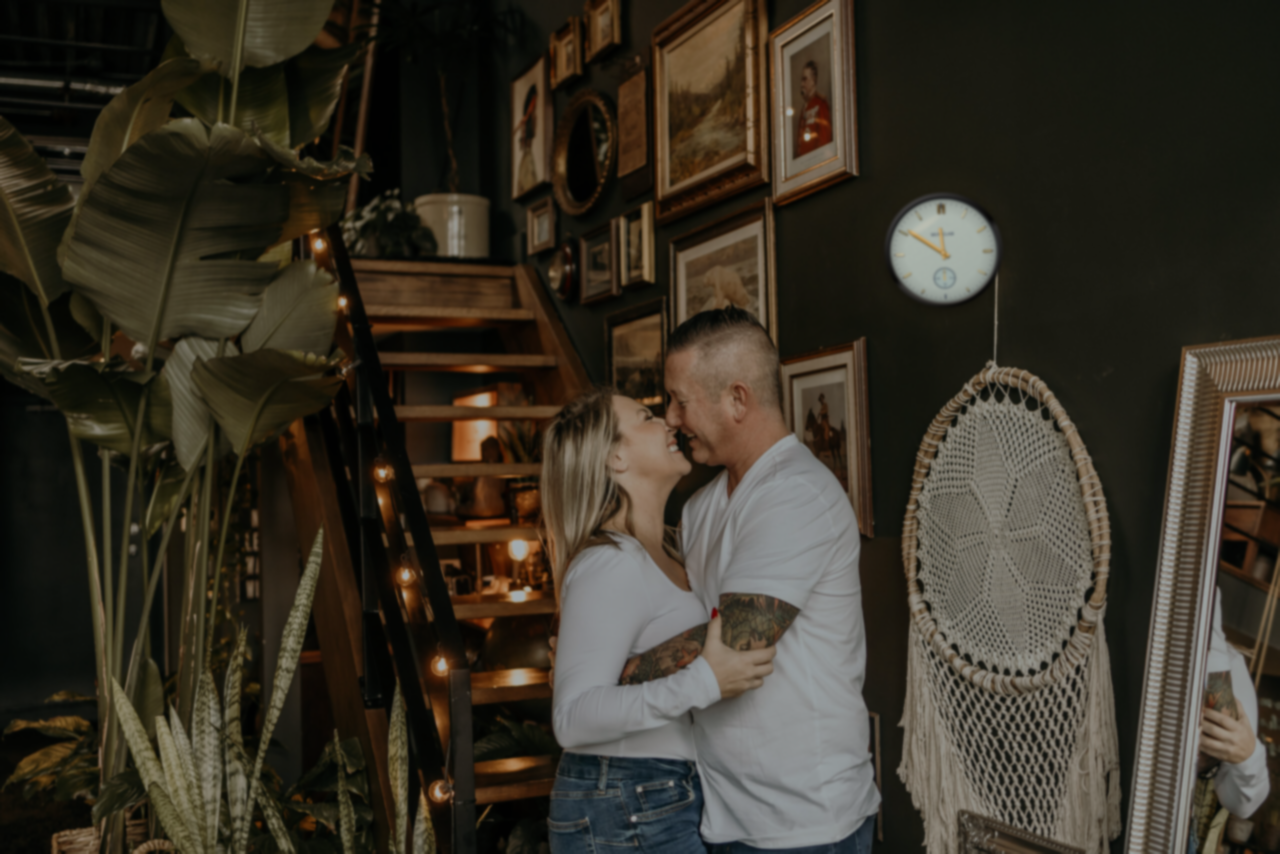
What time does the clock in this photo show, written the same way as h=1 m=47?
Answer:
h=11 m=51
